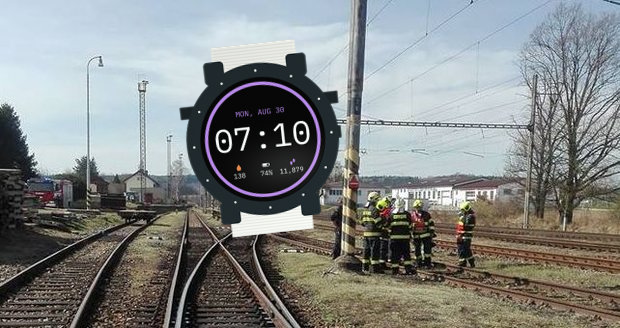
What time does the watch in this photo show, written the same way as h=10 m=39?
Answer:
h=7 m=10
